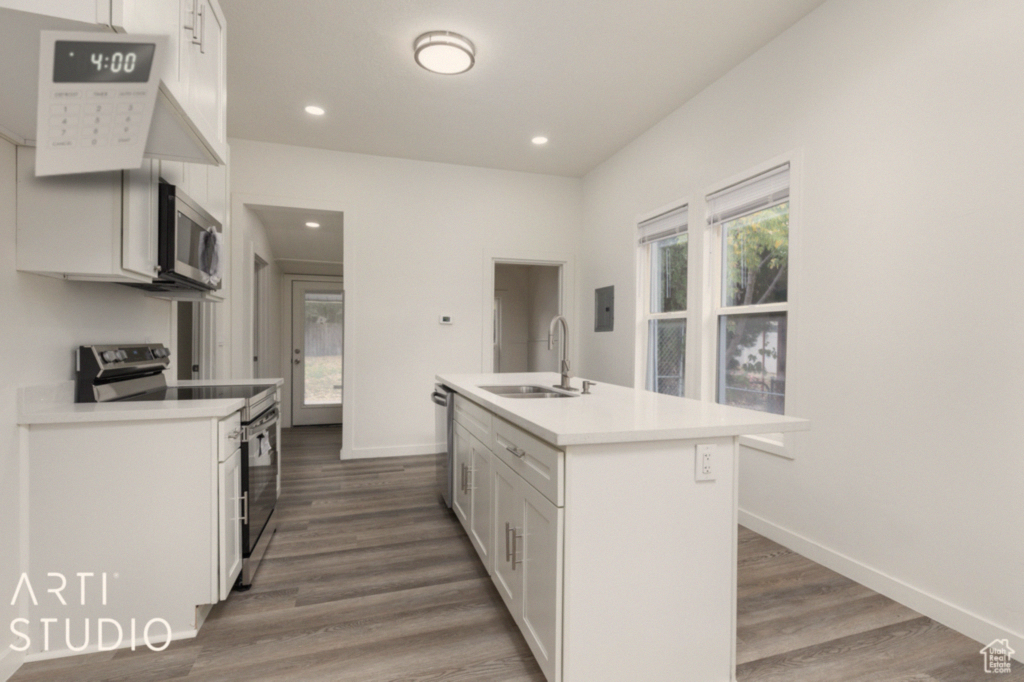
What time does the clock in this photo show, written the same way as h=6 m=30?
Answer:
h=4 m=0
